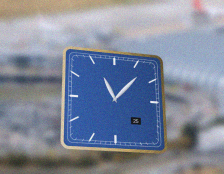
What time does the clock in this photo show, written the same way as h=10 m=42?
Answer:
h=11 m=7
